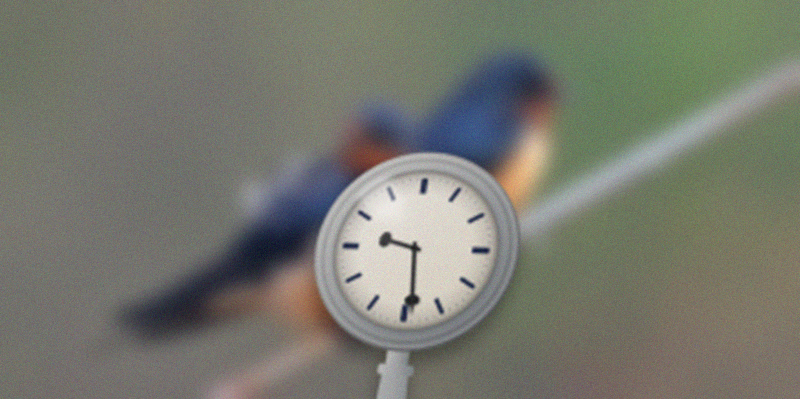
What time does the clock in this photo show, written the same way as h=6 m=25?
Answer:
h=9 m=29
